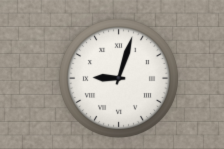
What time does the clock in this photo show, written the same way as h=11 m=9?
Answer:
h=9 m=3
